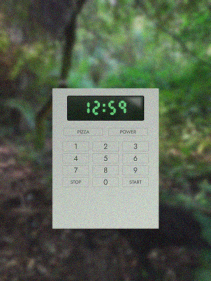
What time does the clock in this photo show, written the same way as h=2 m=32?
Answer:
h=12 m=59
